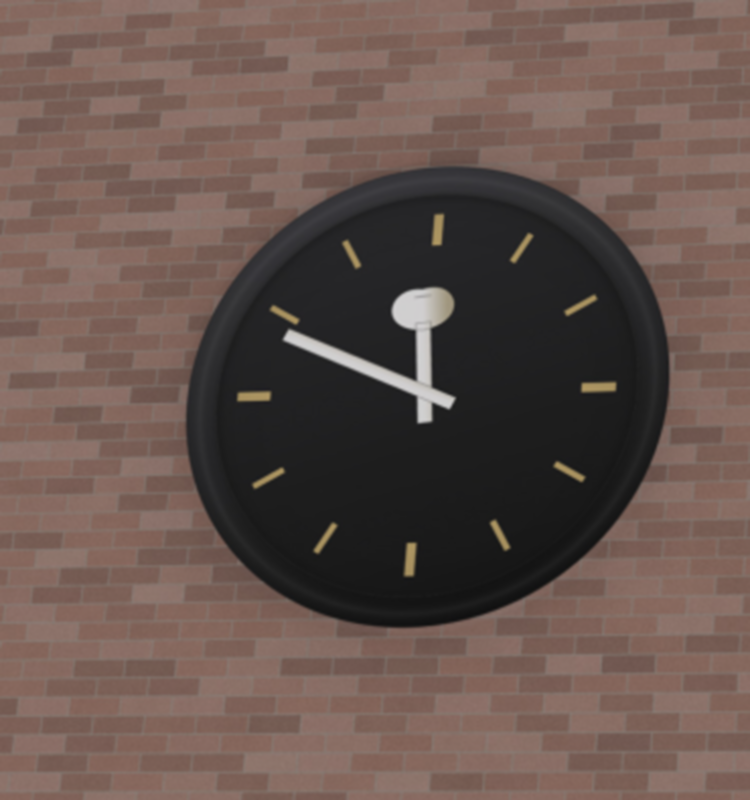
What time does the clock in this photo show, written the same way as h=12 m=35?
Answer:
h=11 m=49
